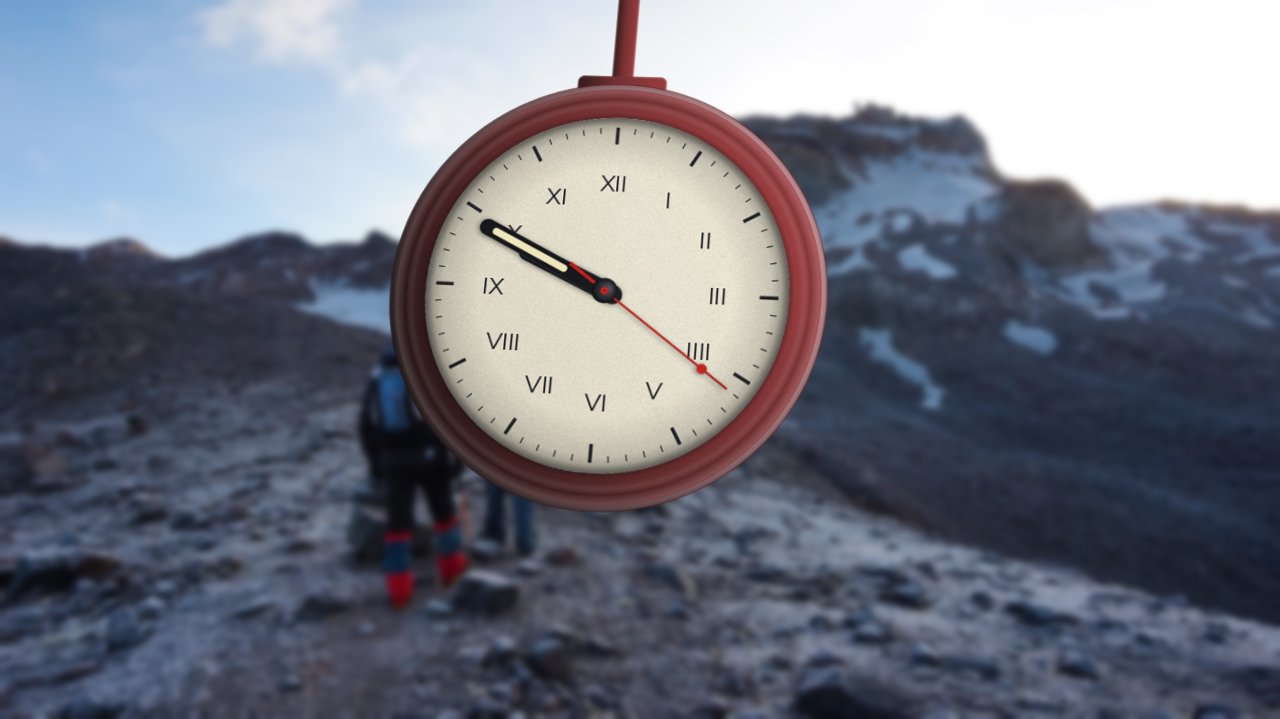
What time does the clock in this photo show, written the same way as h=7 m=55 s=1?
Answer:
h=9 m=49 s=21
